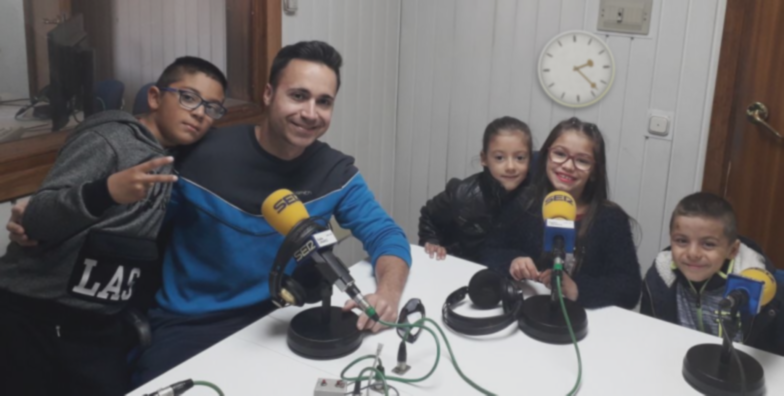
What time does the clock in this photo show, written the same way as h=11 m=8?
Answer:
h=2 m=23
